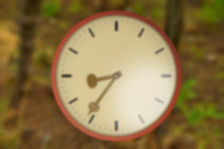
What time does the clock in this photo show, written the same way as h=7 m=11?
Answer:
h=8 m=36
